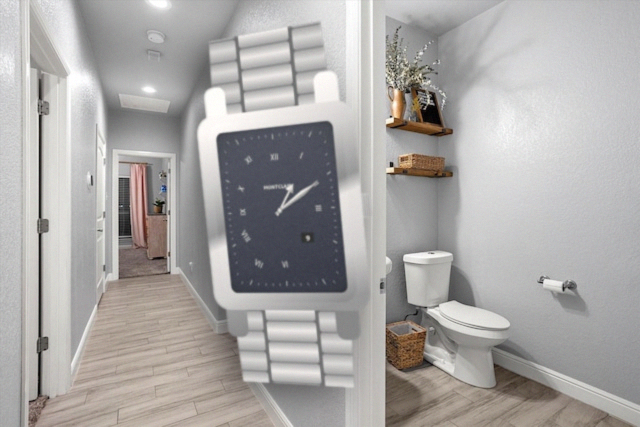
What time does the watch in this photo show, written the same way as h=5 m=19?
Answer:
h=1 m=10
